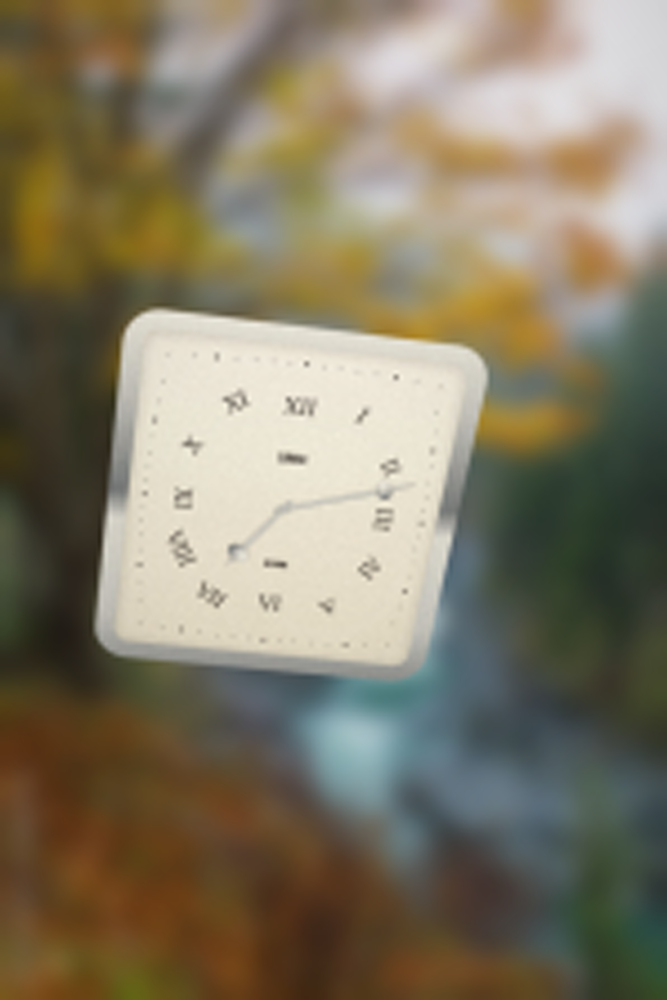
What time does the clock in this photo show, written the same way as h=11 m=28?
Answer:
h=7 m=12
